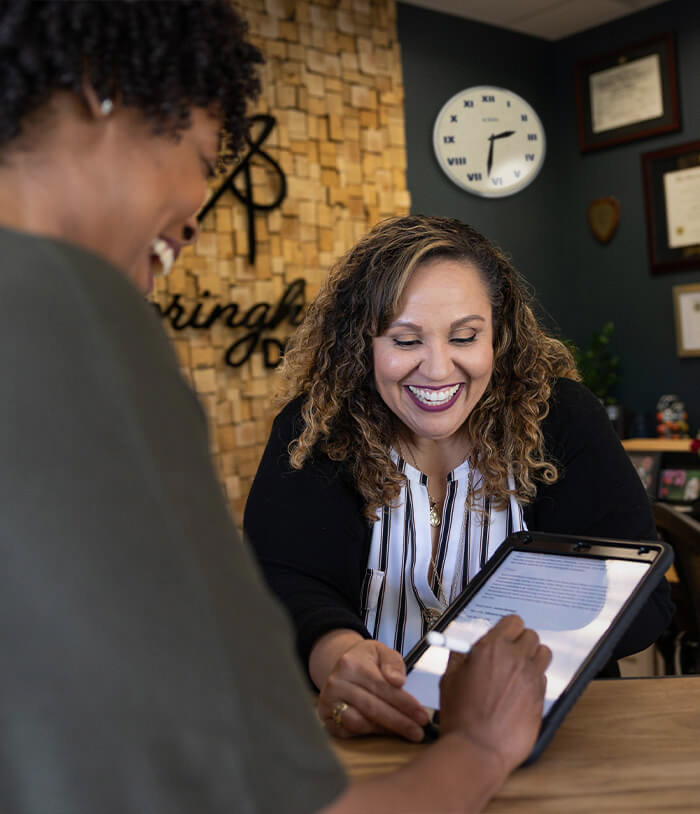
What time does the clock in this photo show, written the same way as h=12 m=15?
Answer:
h=2 m=32
